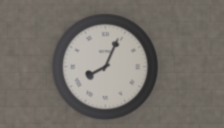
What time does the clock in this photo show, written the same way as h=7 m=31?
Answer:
h=8 m=4
